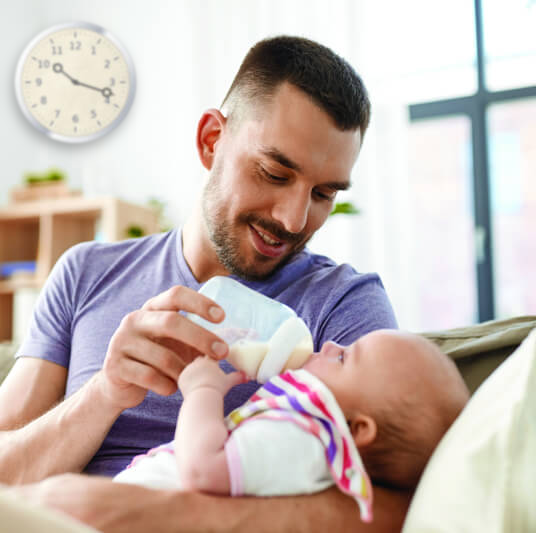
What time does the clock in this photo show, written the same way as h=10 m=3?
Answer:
h=10 m=18
